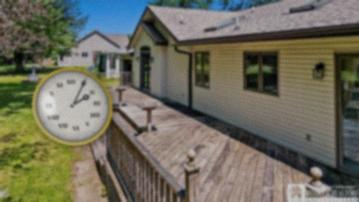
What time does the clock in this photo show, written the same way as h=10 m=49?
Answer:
h=2 m=5
